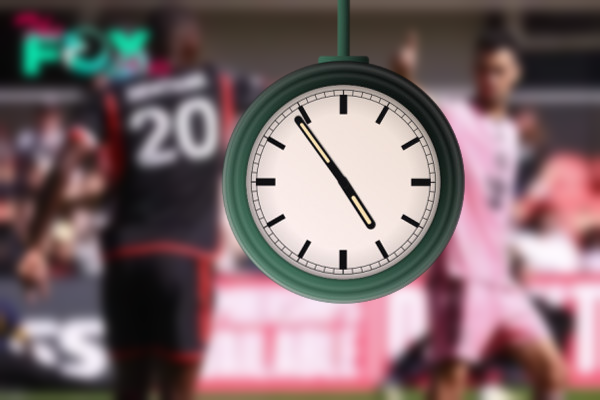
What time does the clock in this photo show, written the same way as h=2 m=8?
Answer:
h=4 m=54
